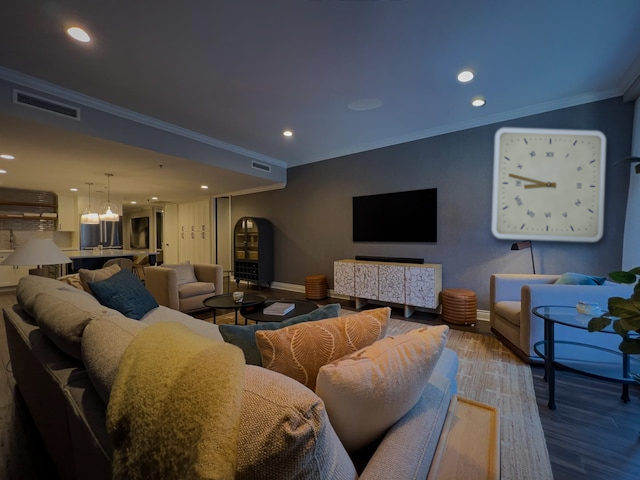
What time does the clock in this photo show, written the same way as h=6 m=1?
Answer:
h=8 m=47
